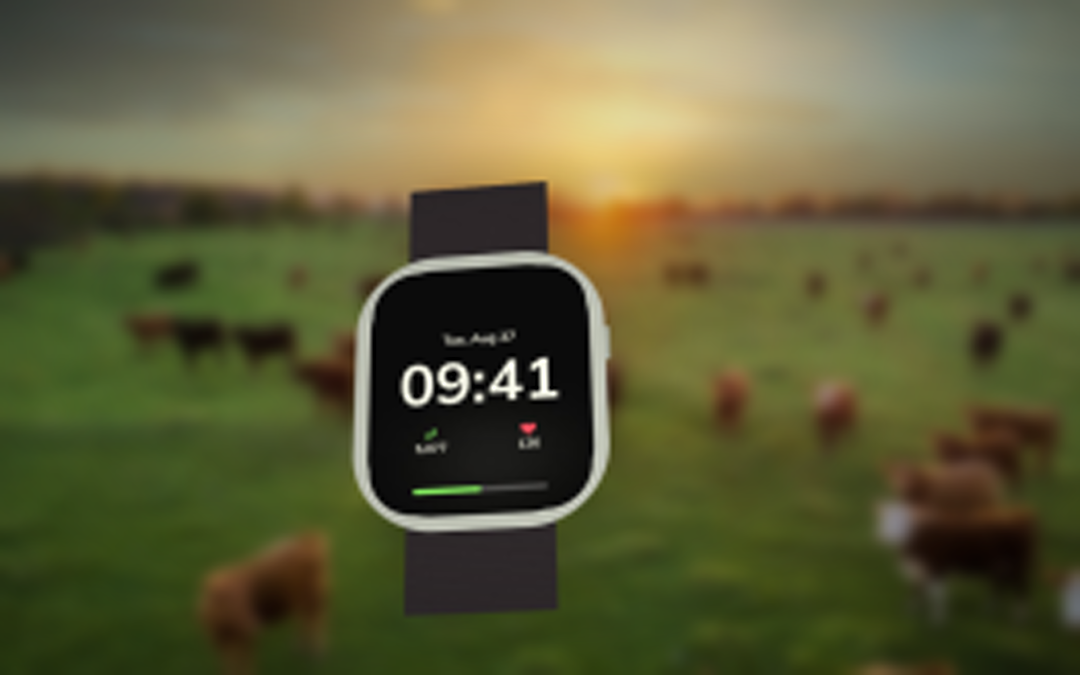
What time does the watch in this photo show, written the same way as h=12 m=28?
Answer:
h=9 m=41
